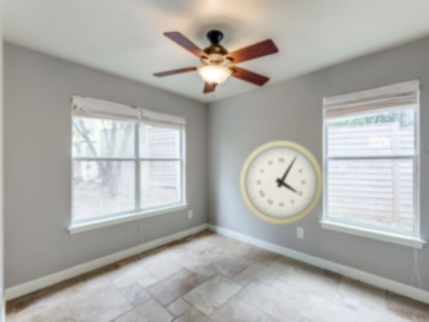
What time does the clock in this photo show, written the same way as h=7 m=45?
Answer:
h=4 m=5
